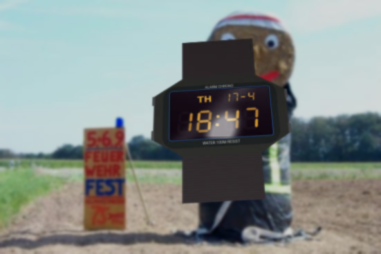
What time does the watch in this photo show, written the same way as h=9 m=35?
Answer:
h=18 m=47
